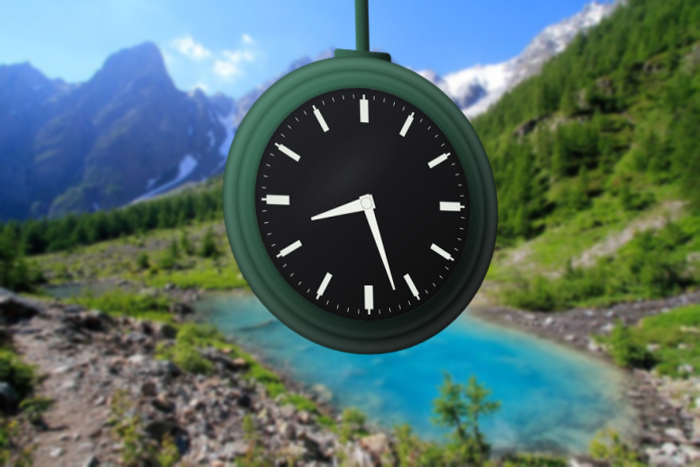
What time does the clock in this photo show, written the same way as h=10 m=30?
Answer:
h=8 m=27
